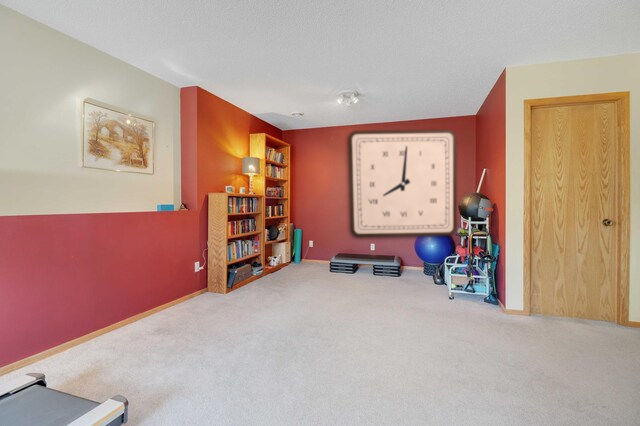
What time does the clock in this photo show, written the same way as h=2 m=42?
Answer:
h=8 m=1
